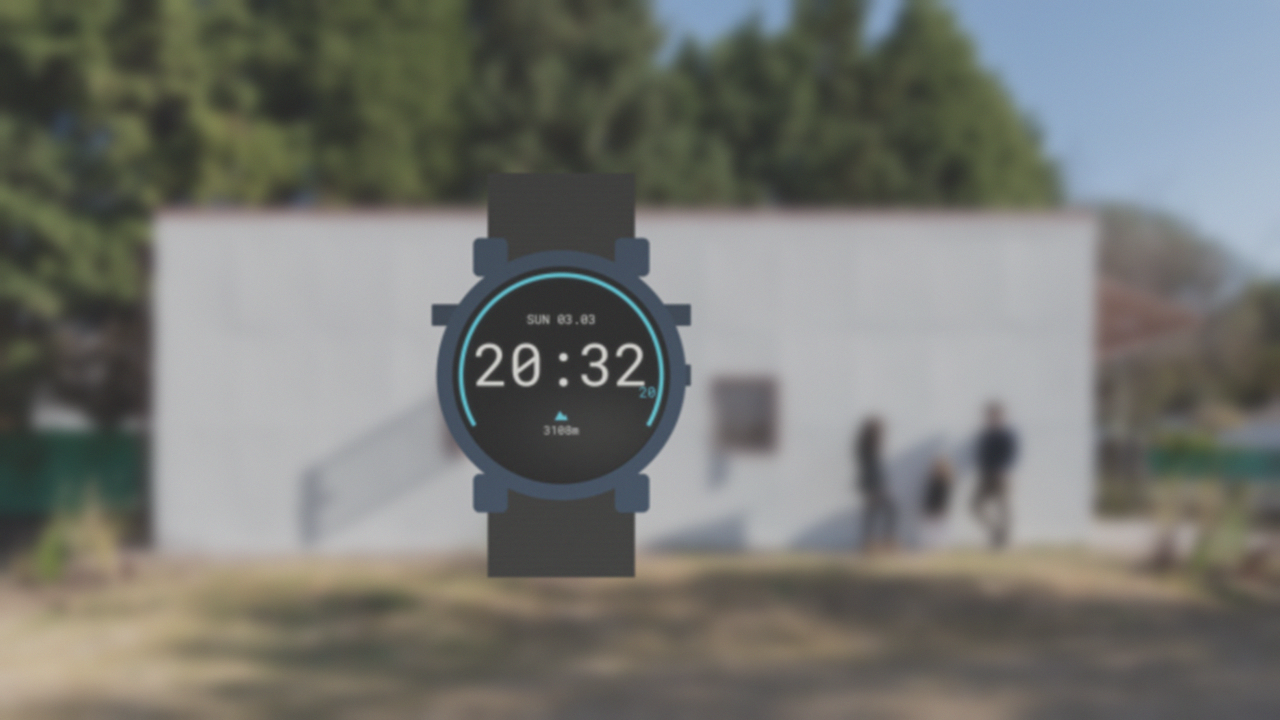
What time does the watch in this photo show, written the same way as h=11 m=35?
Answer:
h=20 m=32
